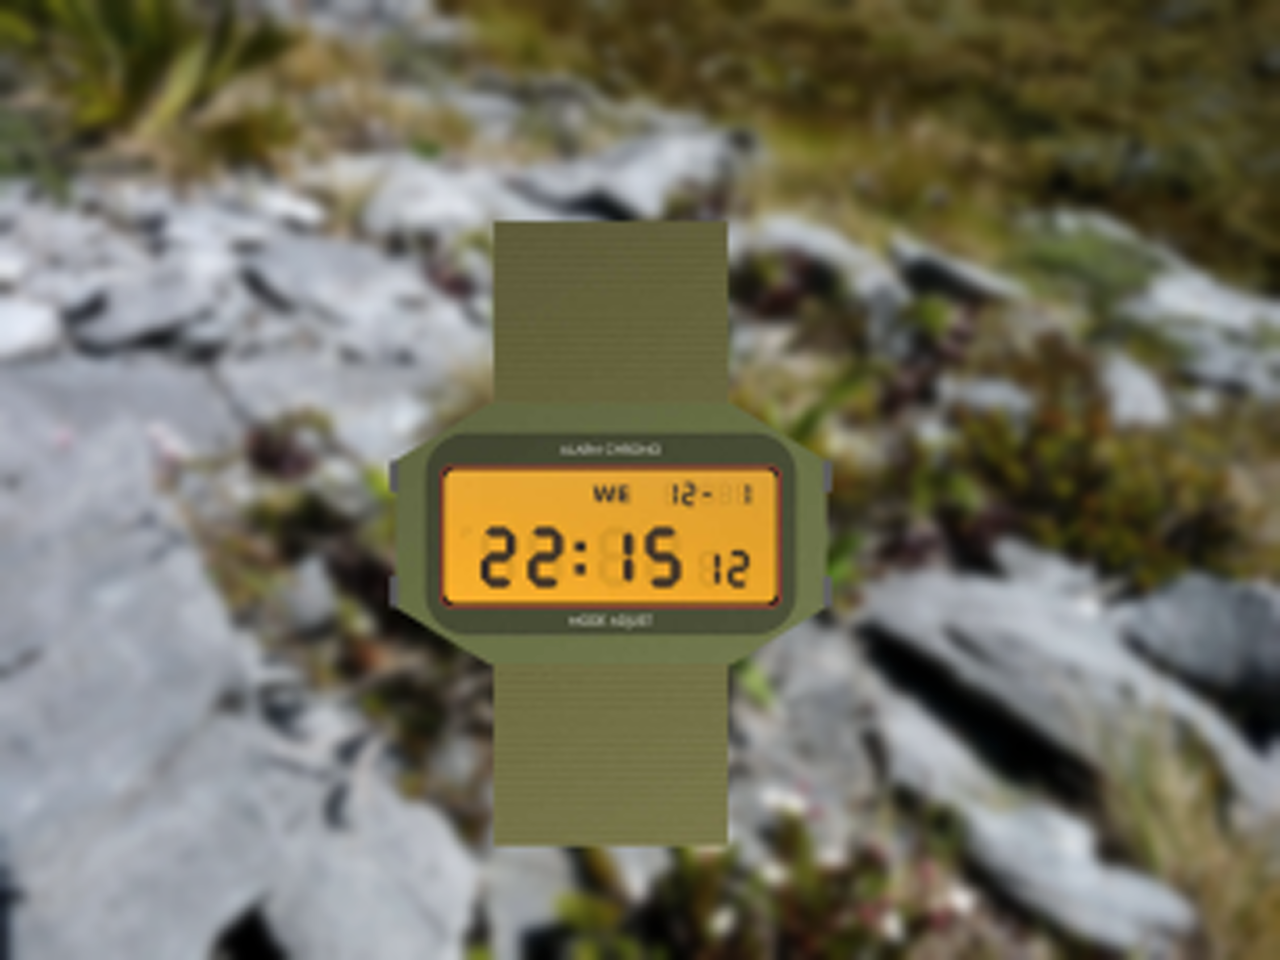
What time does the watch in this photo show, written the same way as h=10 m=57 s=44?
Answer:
h=22 m=15 s=12
